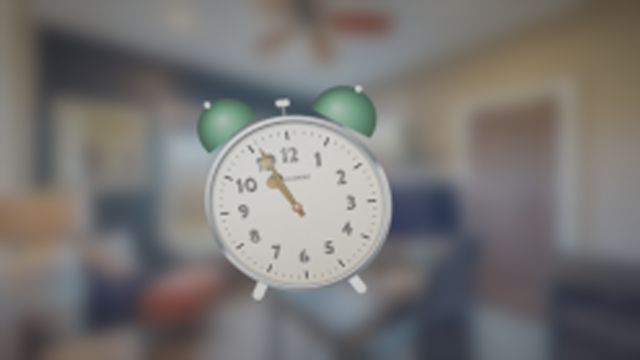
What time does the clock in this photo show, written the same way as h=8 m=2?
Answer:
h=10 m=56
